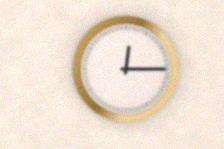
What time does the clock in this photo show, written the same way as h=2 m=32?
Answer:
h=12 m=15
